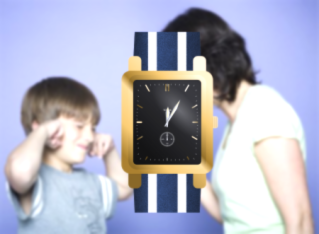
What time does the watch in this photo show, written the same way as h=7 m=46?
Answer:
h=12 m=5
